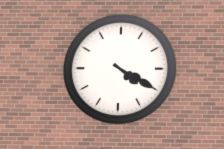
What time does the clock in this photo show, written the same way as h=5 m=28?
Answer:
h=4 m=20
